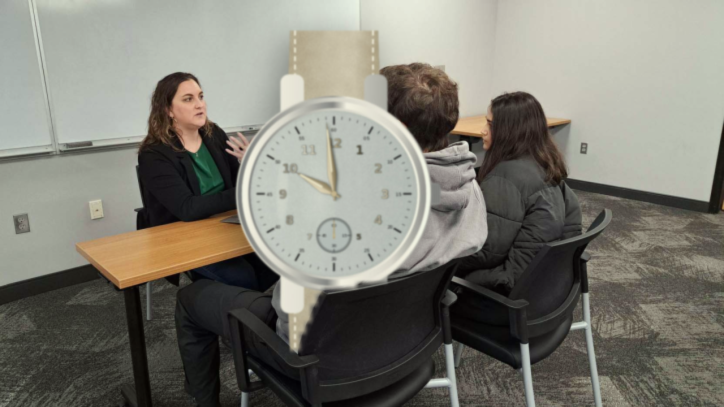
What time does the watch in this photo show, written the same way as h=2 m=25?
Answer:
h=9 m=59
